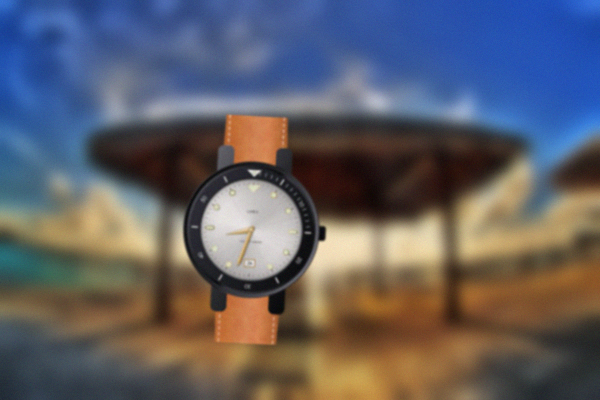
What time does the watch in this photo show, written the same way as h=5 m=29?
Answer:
h=8 m=33
